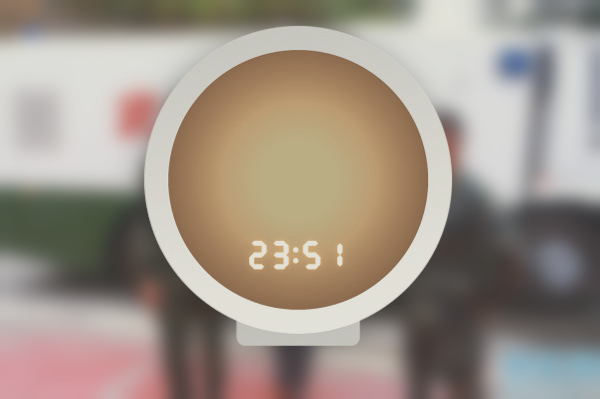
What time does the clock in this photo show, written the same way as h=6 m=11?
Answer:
h=23 m=51
